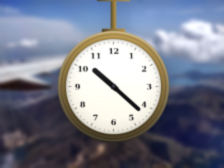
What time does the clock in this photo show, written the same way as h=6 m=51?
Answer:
h=10 m=22
